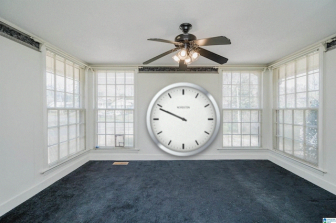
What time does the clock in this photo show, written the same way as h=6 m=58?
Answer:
h=9 m=49
